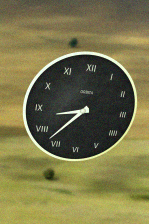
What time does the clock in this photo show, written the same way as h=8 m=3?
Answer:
h=8 m=37
